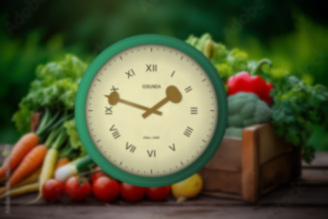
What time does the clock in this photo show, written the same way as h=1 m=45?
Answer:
h=1 m=48
